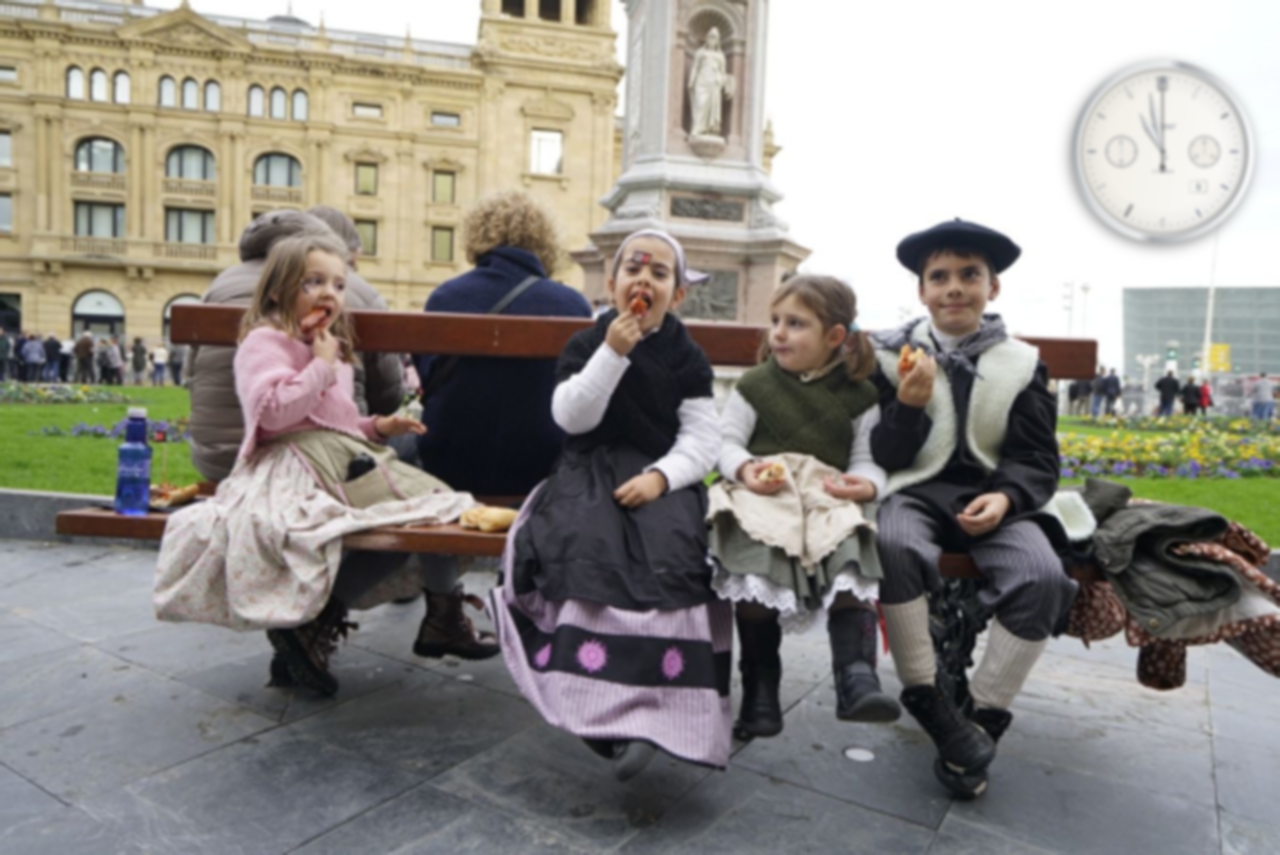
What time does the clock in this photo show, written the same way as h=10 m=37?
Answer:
h=10 m=58
